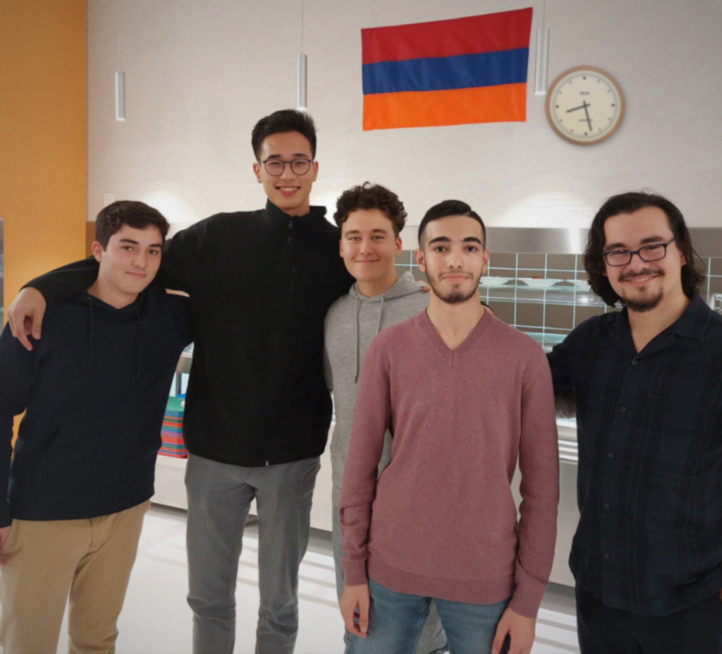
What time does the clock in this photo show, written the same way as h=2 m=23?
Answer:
h=8 m=28
